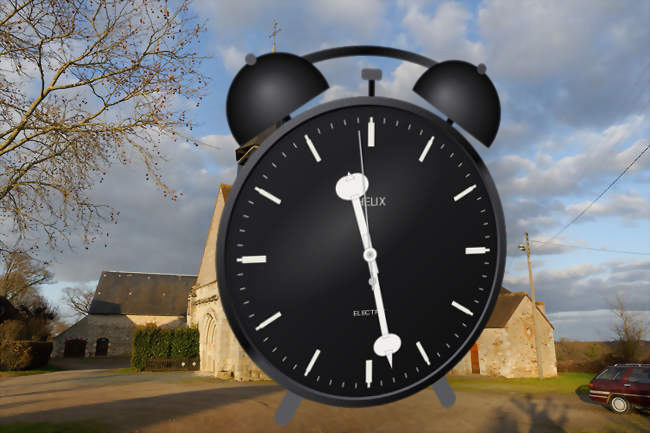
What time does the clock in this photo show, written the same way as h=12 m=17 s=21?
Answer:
h=11 m=27 s=59
